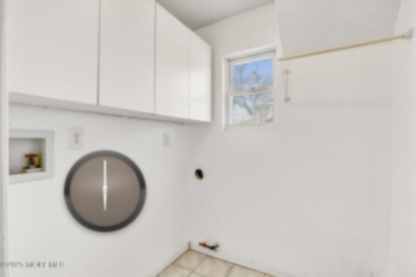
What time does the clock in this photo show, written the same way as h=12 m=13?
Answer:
h=6 m=0
